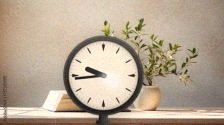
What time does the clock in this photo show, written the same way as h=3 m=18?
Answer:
h=9 m=44
